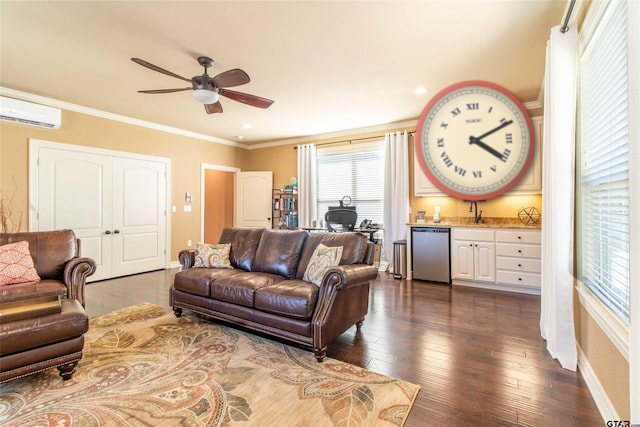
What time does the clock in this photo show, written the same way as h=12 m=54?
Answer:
h=4 m=11
